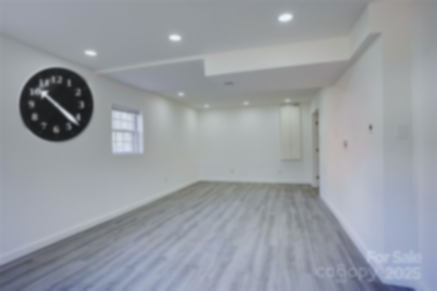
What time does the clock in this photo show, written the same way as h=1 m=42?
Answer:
h=10 m=22
